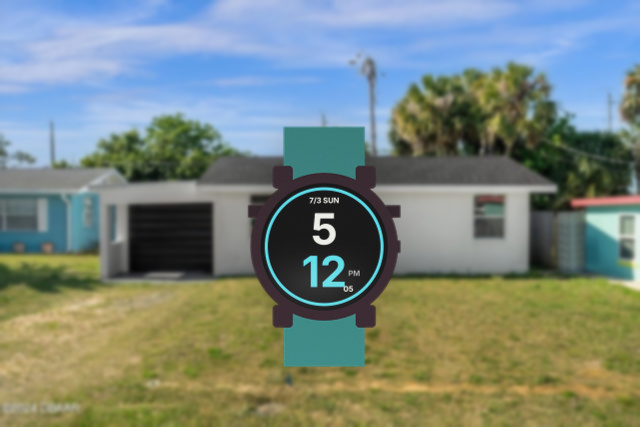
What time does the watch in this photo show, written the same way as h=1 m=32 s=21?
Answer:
h=5 m=12 s=5
